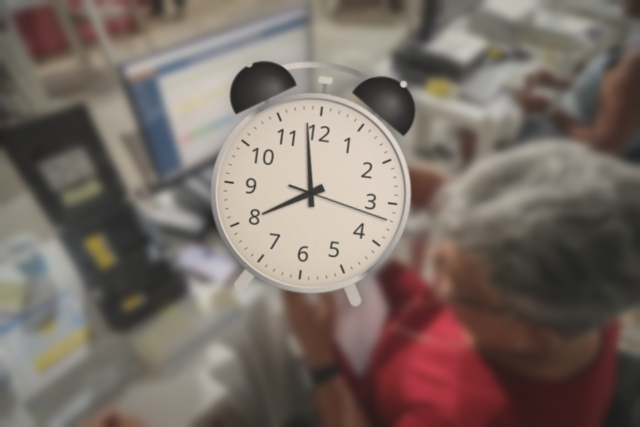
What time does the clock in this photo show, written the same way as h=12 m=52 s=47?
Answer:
h=7 m=58 s=17
